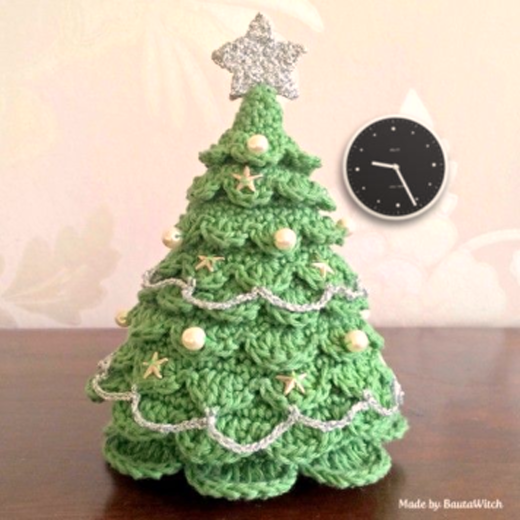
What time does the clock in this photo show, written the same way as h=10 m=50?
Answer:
h=9 m=26
